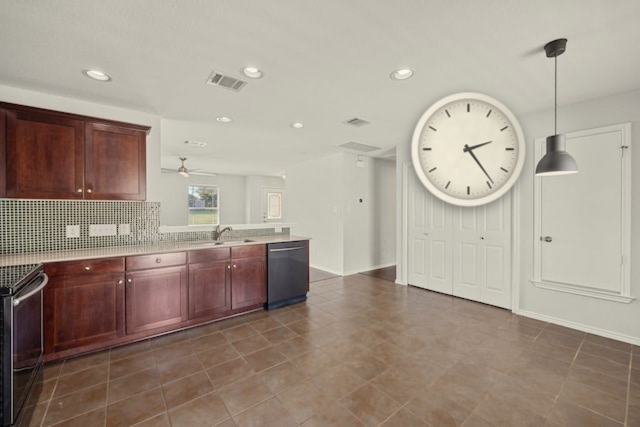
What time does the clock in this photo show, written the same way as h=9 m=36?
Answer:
h=2 m=24
